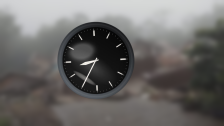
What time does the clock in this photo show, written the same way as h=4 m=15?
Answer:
h=8 m=35
